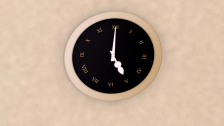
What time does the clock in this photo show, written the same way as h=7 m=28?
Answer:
h=5 m=0
